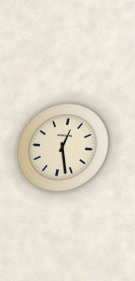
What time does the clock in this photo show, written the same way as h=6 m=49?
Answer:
h=12 m=27
